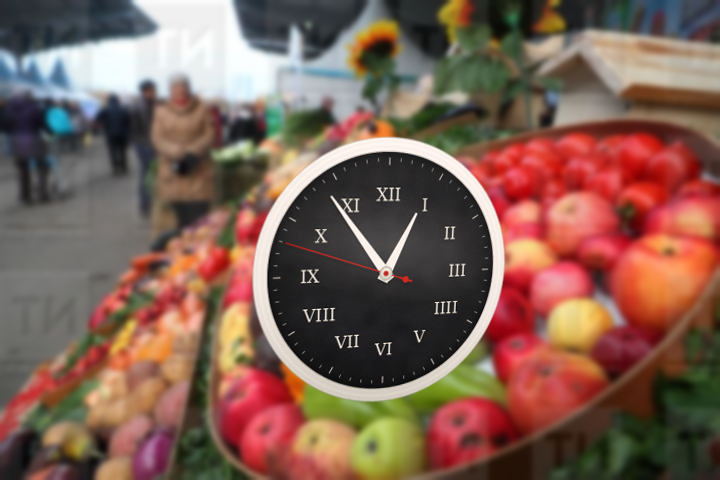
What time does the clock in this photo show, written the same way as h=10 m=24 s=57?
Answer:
h=12 m=53 s=48
